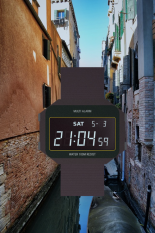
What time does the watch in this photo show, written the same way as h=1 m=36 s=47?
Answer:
h=21 m=4 s=59
